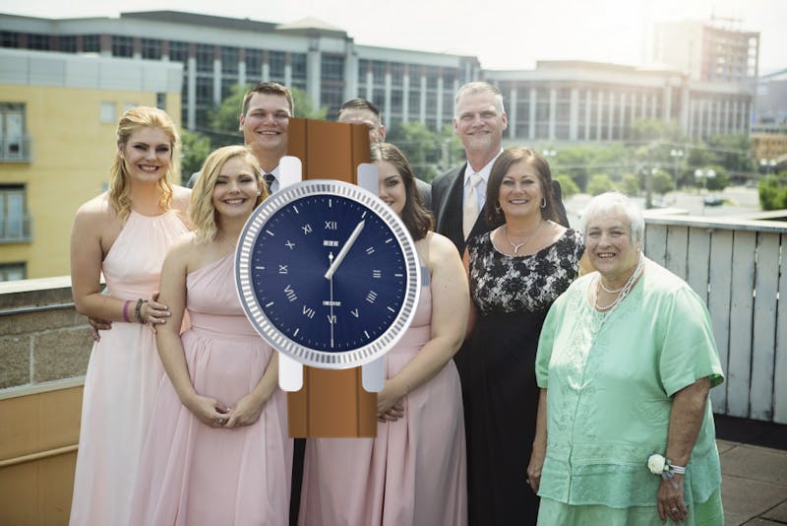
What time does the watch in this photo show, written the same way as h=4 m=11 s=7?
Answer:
h=1 m=5 s=30
